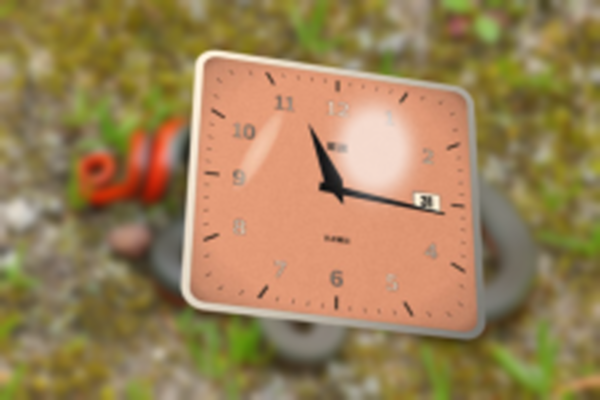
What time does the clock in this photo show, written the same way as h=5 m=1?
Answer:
h=11 m=16
